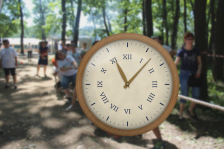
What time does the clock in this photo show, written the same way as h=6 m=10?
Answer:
h=11 m=7
